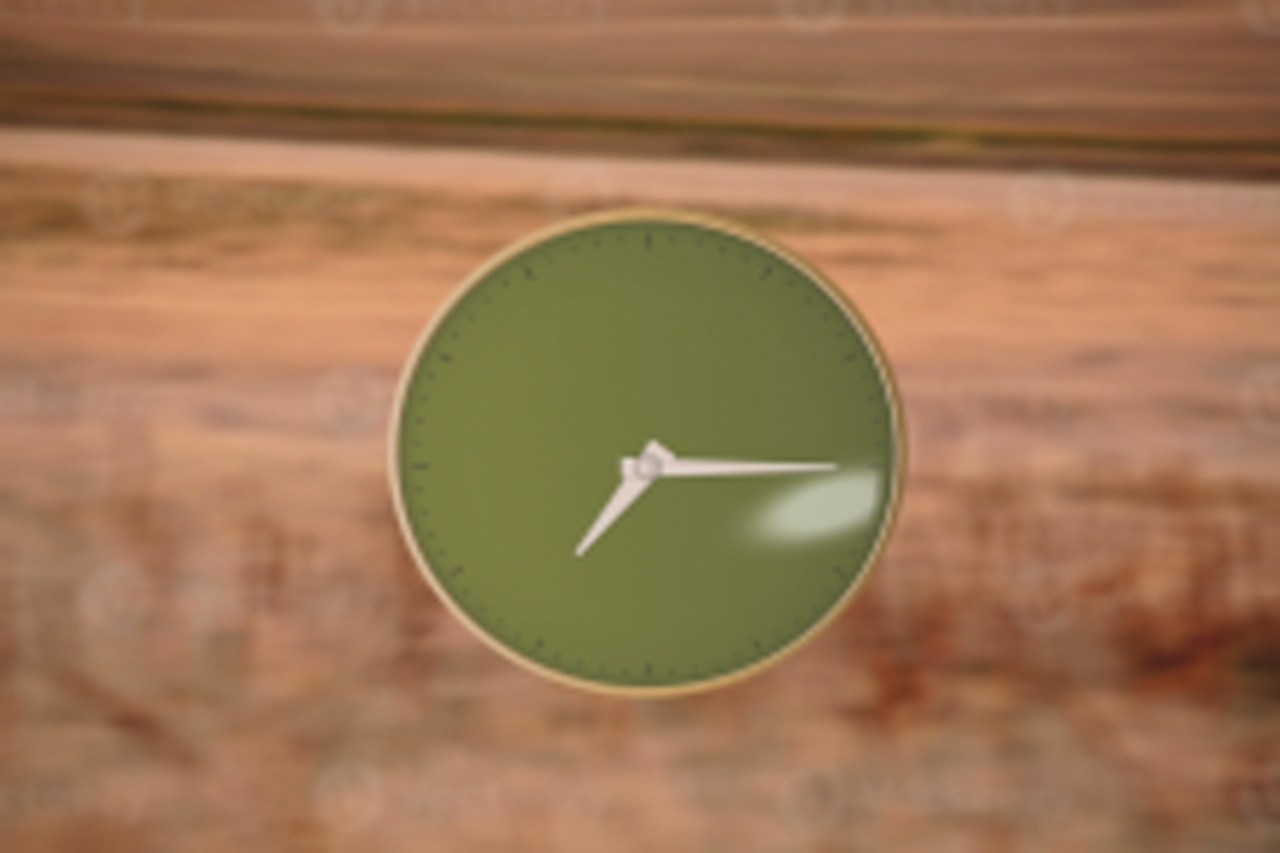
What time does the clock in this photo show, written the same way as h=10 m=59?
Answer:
h=7 m=15
